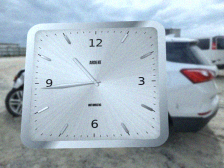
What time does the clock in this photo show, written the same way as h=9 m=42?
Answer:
h=10 m=44
